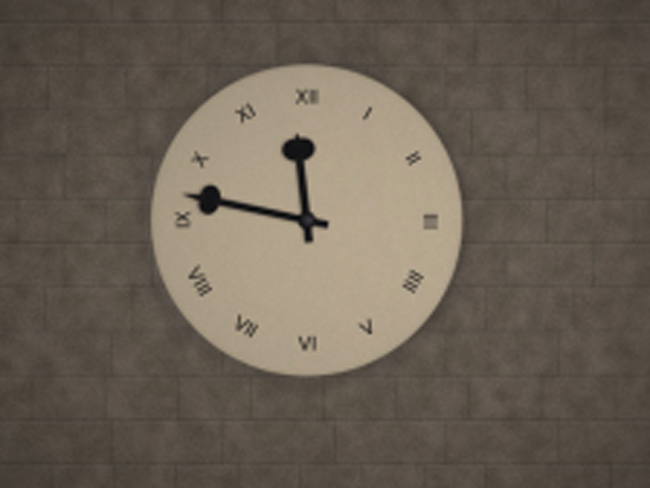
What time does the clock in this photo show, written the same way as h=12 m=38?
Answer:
h=11 m=47
